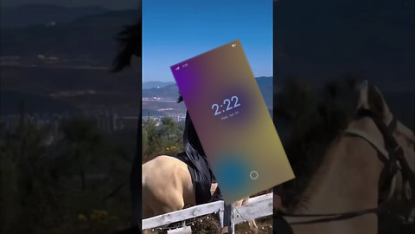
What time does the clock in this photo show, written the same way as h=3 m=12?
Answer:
h=2 m=22
